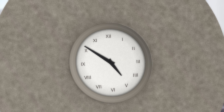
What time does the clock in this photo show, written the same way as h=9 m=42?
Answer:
h=4 m=51
